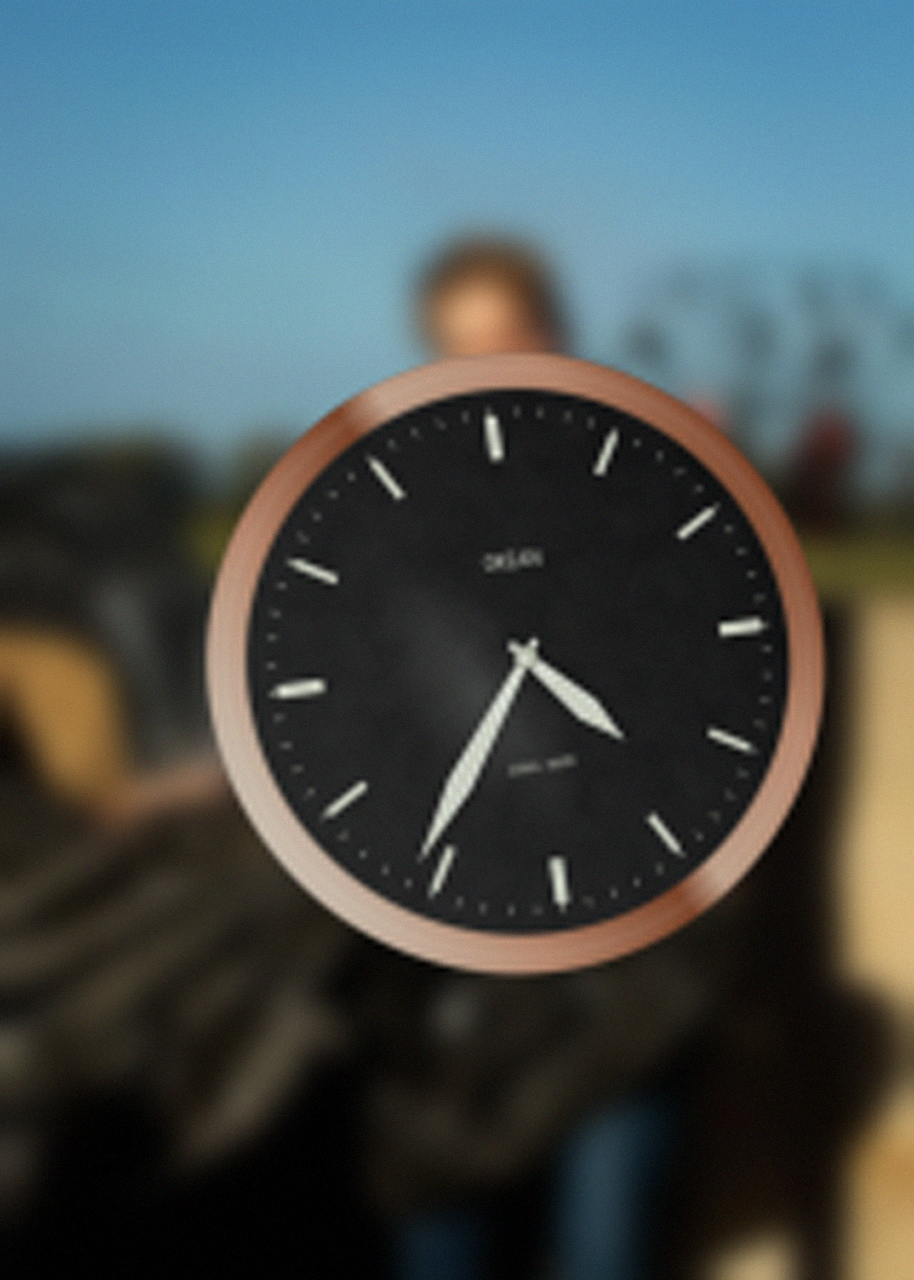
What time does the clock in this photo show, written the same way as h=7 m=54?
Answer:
h=4 m=36
